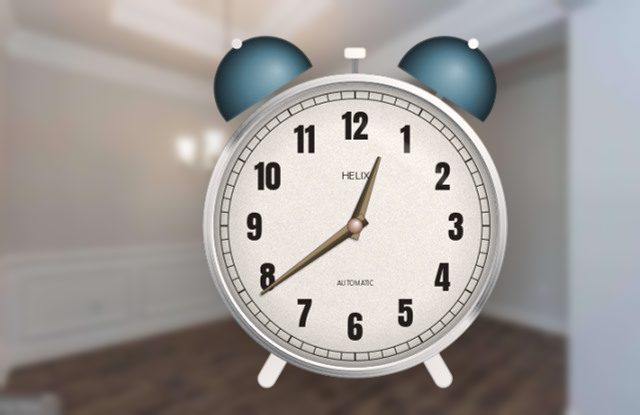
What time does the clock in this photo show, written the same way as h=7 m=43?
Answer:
h=12 m=39
